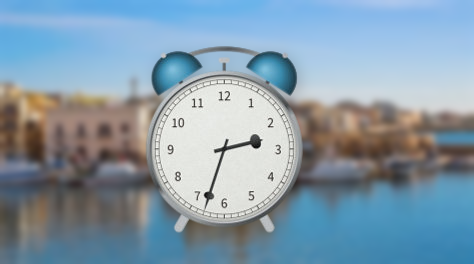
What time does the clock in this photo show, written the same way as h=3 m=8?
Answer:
h=2 m=33
